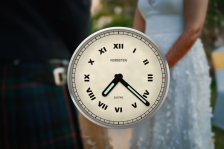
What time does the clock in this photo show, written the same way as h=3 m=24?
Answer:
h=7 m=22
